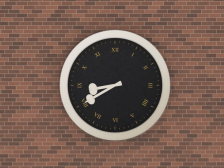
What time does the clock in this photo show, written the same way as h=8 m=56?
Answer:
h=8 m=40
